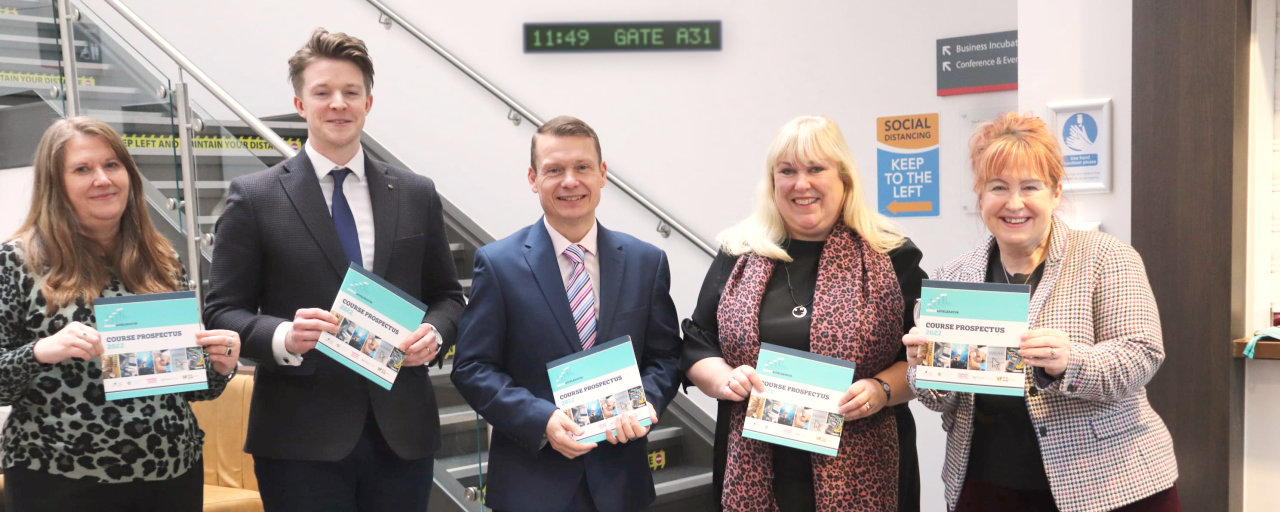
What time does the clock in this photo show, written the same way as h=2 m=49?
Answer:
h=11 m=49
